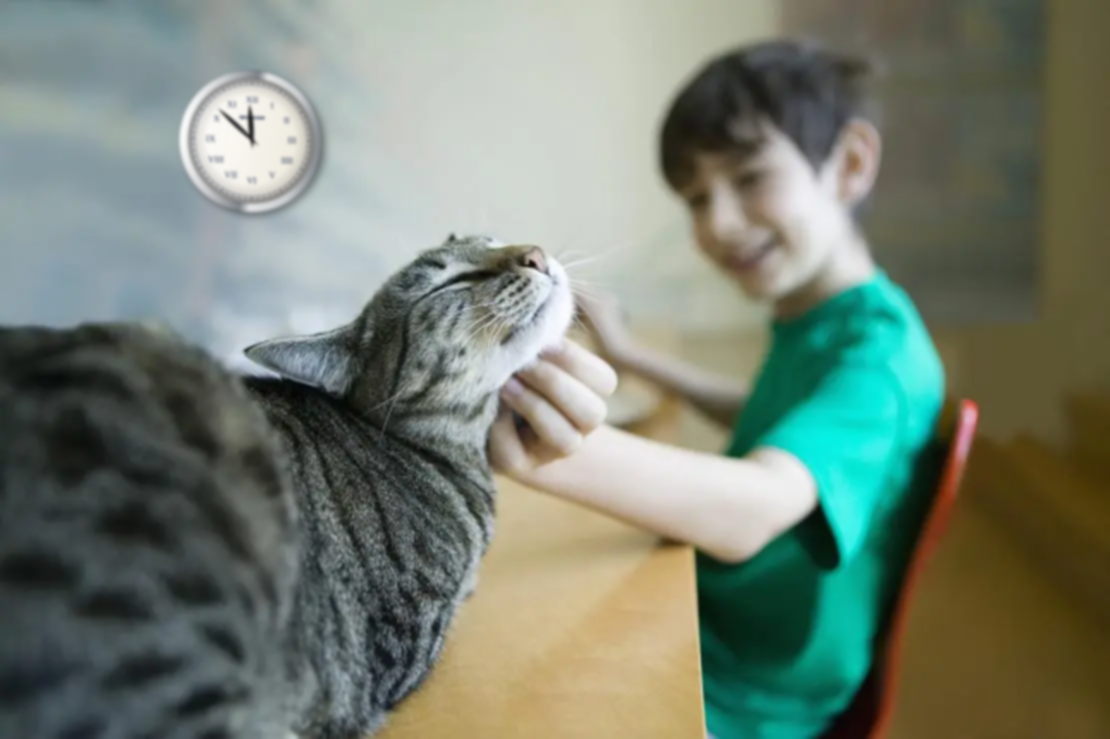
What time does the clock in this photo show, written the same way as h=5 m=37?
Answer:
h=11 m=52
